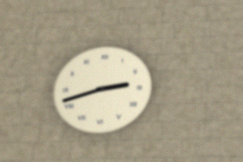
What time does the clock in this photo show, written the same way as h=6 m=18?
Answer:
h=2 m=42
